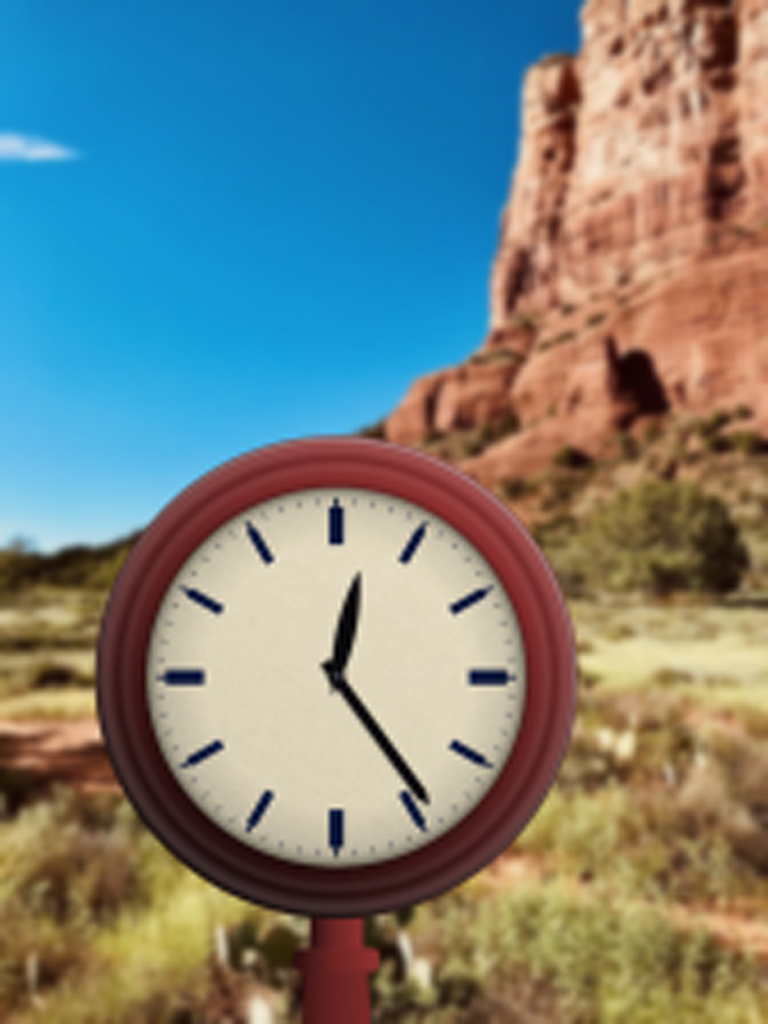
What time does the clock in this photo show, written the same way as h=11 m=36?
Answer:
h=12 m=24
